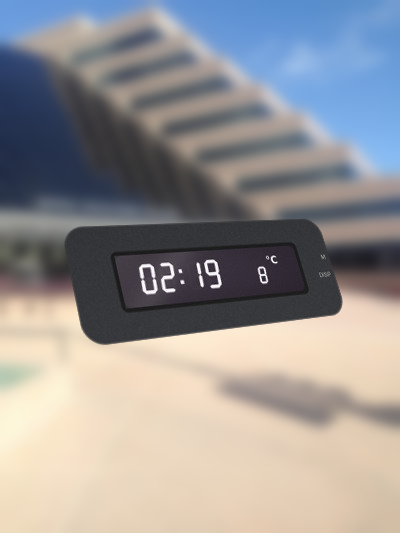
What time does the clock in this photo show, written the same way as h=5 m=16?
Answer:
h=2 m=19
